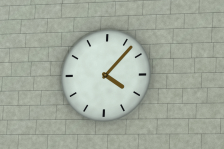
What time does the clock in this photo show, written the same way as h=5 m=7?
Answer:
h=4 m=7
